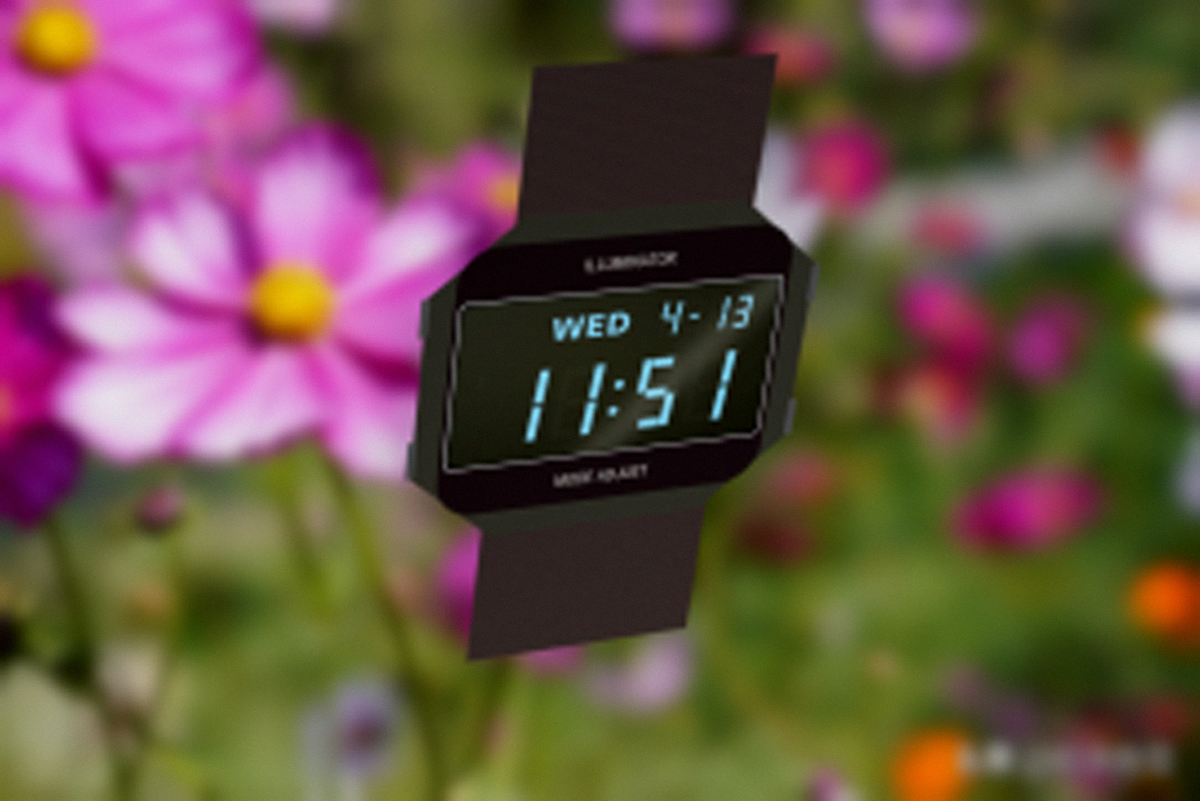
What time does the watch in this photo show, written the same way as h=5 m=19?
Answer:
h=11 m=51
